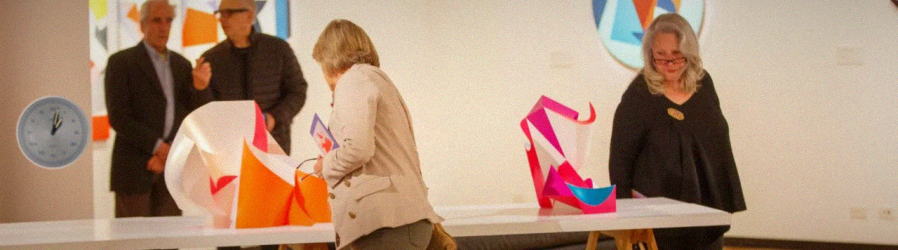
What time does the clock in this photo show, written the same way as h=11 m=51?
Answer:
h=1 m=2
